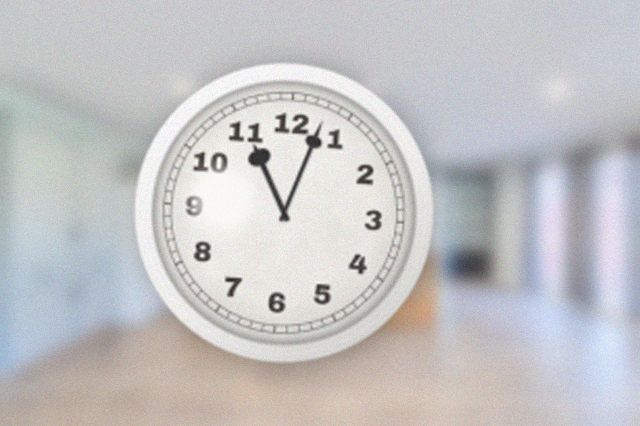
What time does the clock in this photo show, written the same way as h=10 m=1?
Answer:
h=11 m=3
